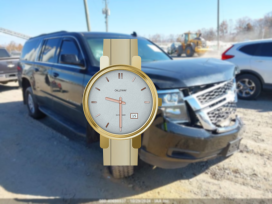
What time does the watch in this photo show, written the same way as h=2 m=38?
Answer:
h=9 m=30
